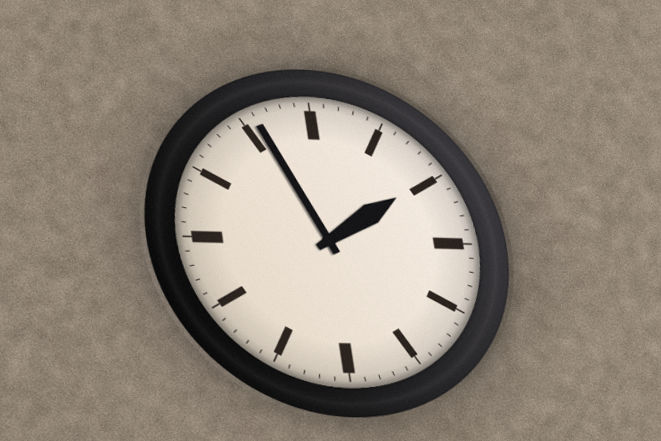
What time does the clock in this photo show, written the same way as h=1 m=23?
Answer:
h=1 m=56
